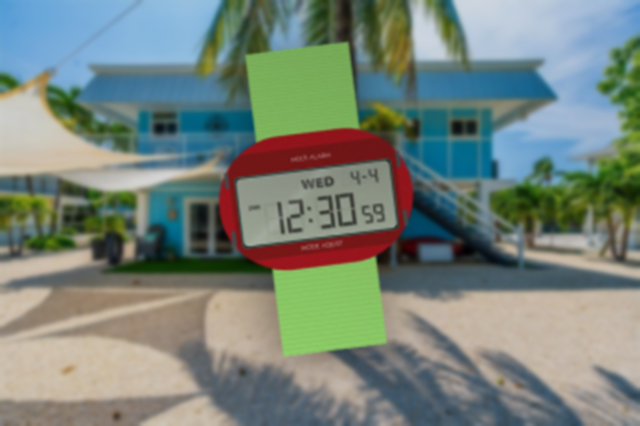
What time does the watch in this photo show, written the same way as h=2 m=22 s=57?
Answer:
h=12 m=30 s=59
